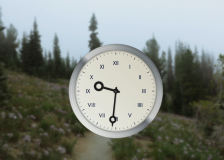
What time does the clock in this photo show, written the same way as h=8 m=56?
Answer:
h=9 m=31
